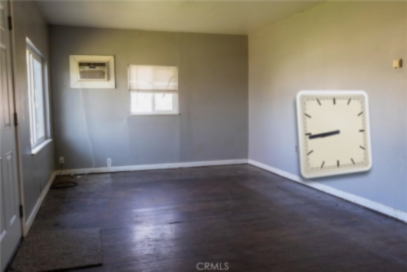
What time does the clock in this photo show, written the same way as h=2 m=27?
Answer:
h=8 m=44
